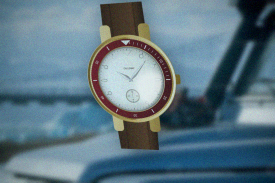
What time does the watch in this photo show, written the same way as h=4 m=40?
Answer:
h=10 m=7
